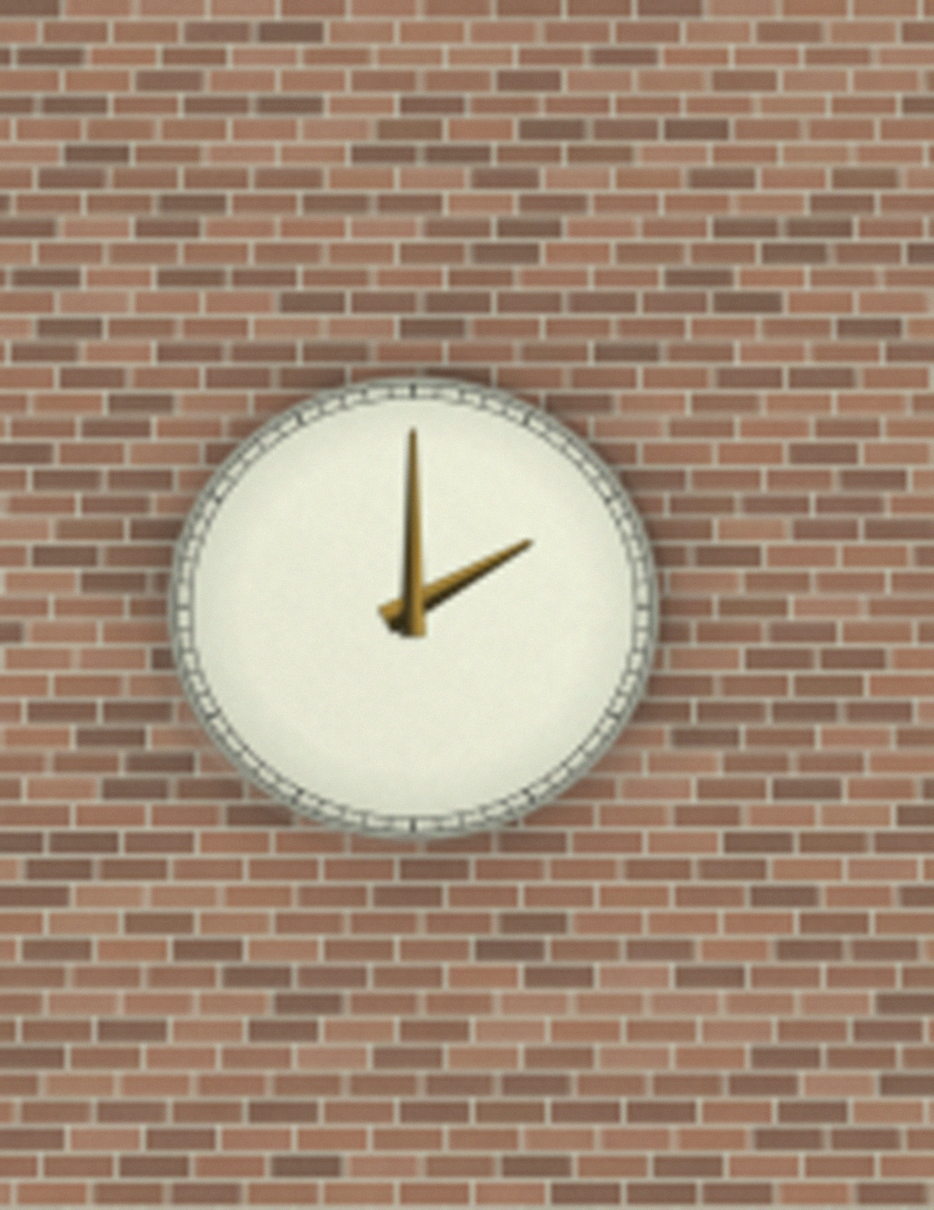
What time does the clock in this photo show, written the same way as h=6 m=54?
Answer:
h=2 m=0
